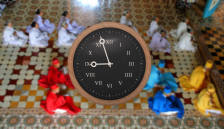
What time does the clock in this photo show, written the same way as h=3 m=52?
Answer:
h=8 m=57
